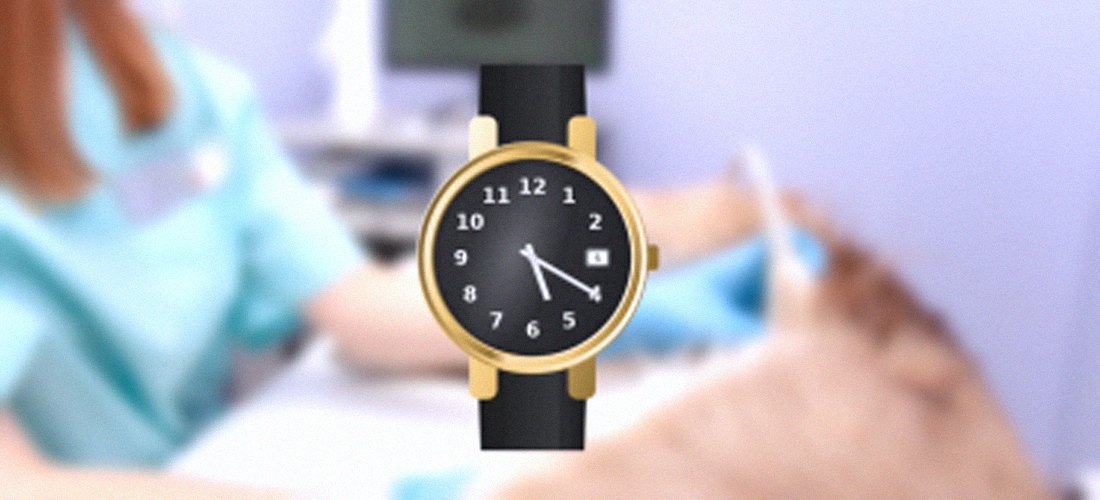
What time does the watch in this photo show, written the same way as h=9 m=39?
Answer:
h=5 m=20
